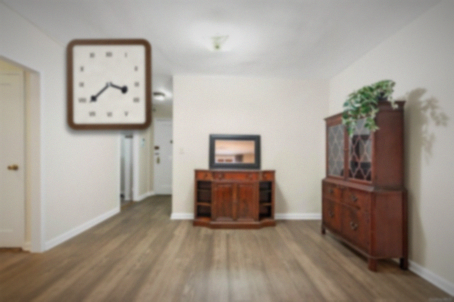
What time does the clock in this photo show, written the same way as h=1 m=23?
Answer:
h=3 m=38
